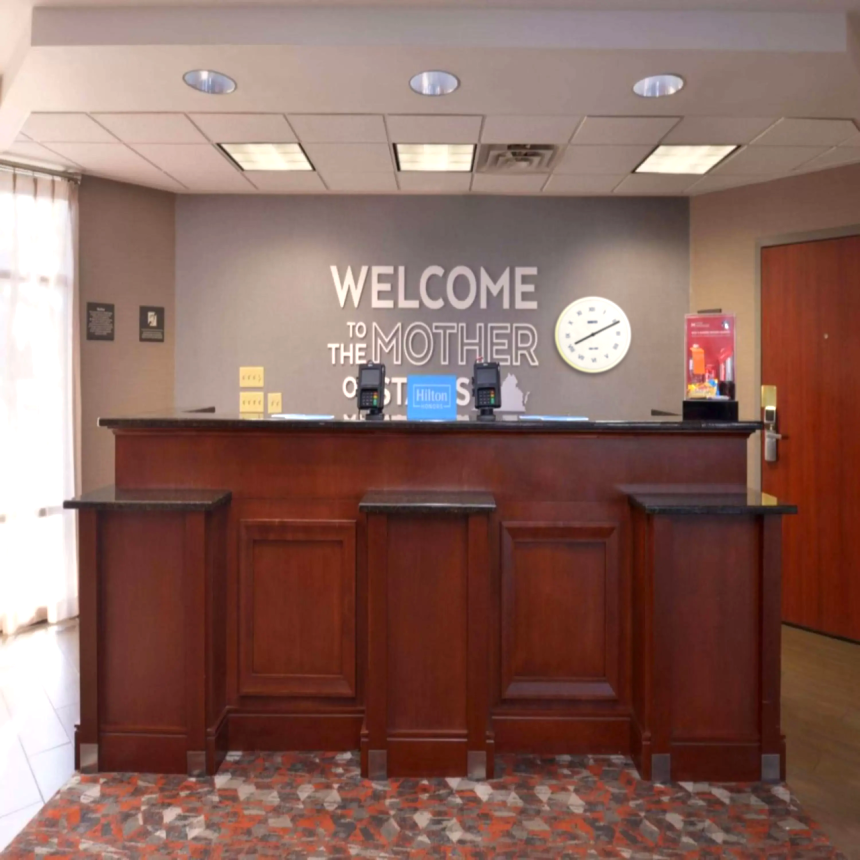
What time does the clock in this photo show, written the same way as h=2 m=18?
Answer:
h=8 m=11
